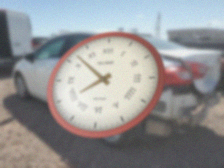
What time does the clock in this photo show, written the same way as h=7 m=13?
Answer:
h=7 m=52
